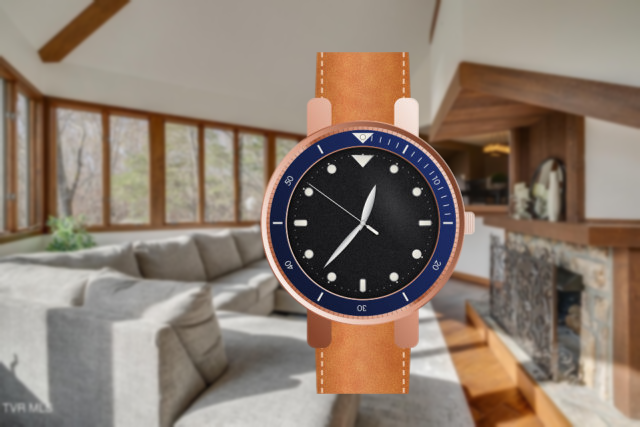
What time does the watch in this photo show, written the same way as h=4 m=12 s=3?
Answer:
h=12 m=36 s=51
